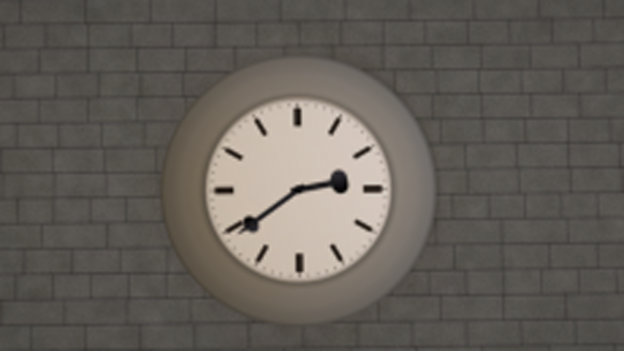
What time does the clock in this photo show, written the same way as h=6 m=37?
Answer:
h=2 m=39
